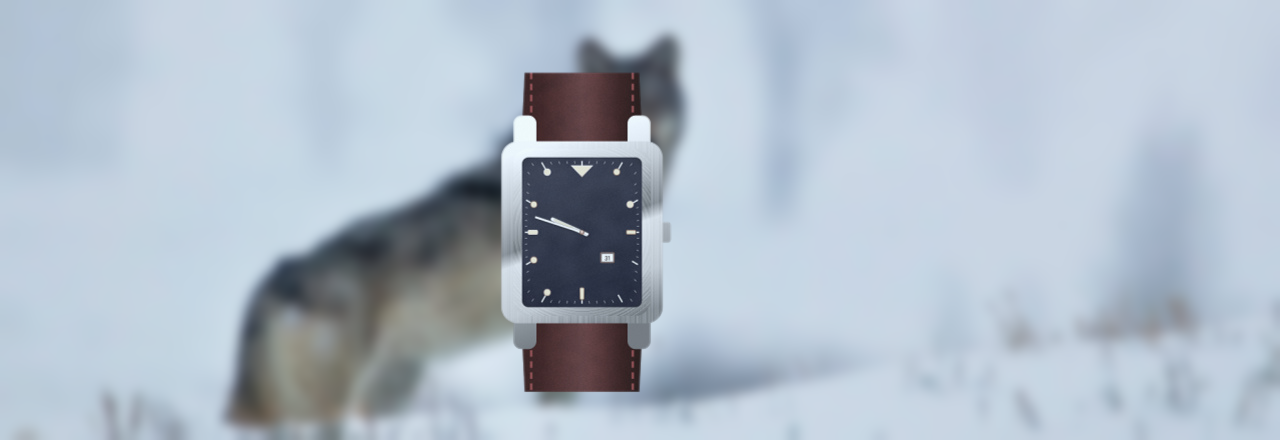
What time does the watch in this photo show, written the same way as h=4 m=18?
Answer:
h=9 m=48
